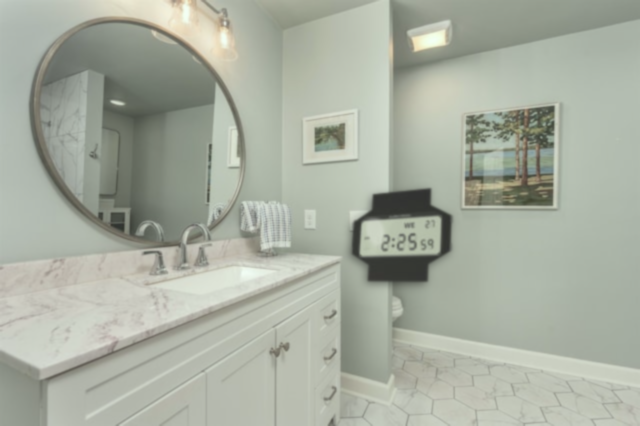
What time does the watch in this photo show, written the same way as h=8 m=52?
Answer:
h=2 m=25
